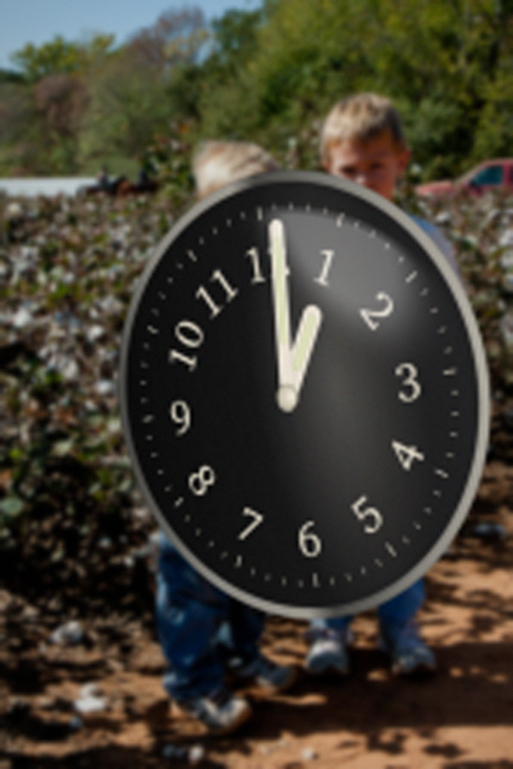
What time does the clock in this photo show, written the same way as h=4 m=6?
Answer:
h=1 m=1
